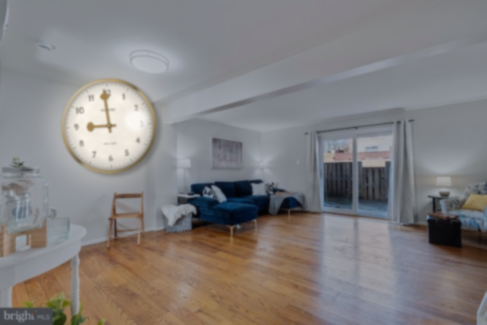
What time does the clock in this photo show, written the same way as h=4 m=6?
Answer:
h=8 m=59
